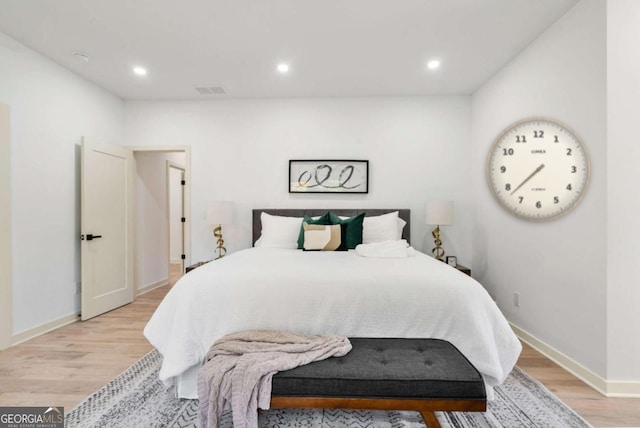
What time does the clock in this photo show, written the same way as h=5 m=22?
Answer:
h=7 m=38
